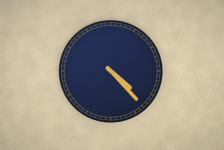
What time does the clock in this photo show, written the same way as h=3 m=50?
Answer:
h=4 m=23
